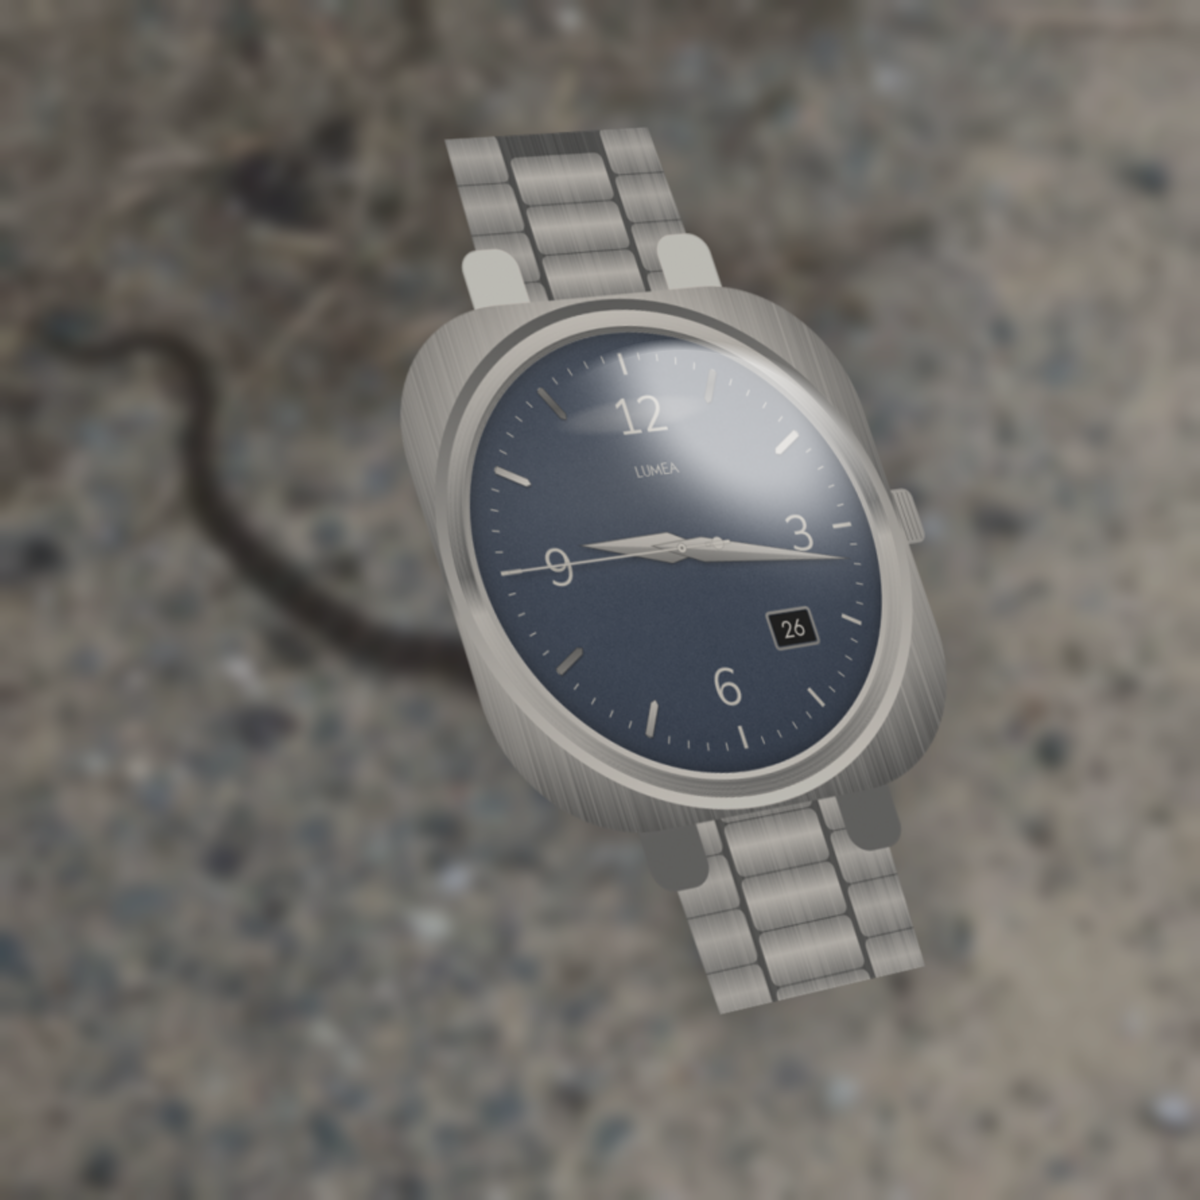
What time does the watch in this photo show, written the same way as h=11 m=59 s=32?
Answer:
h=9 m=16 s=45
